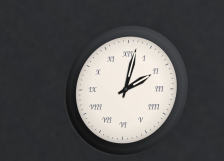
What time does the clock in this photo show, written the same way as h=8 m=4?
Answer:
h=2 m=2
